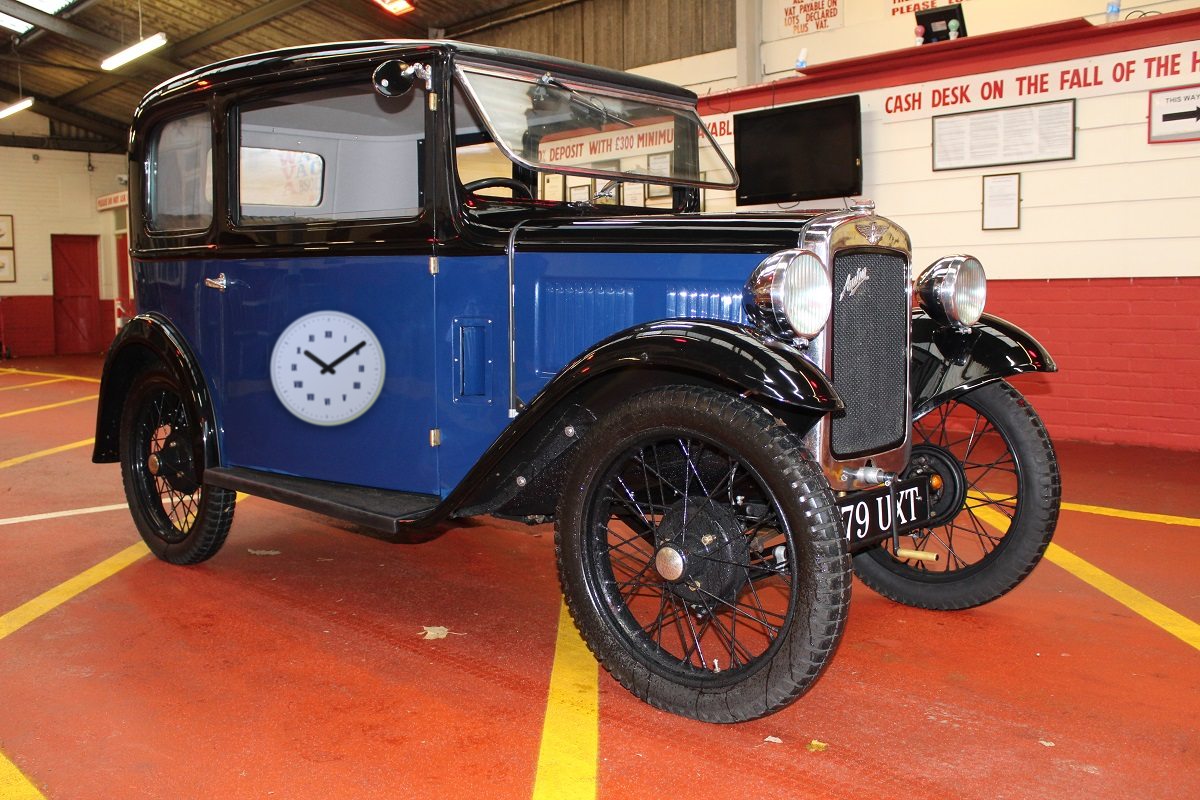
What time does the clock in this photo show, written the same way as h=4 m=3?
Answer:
h=10 m=9
